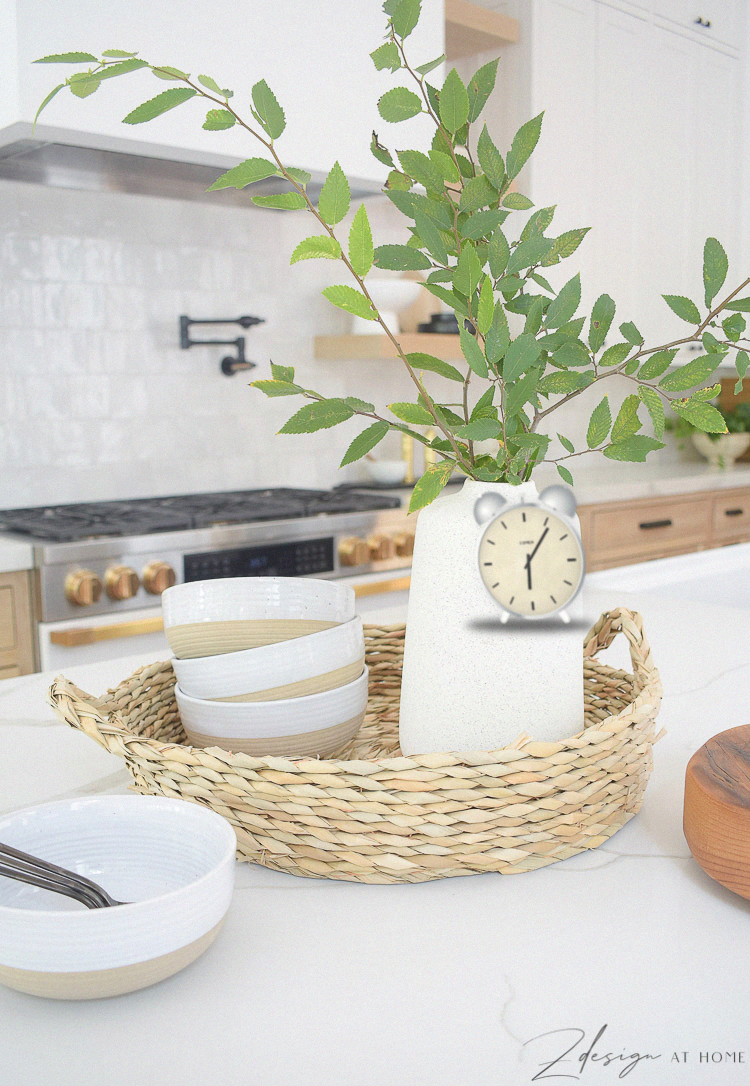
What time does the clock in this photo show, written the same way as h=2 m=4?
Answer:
h=6 m=6
